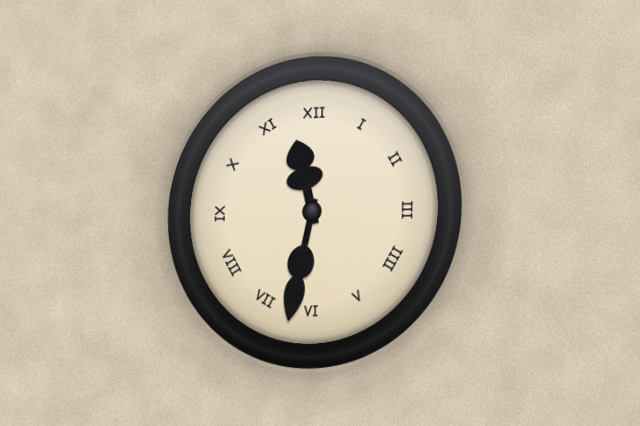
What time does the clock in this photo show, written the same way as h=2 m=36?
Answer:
h=11 m=32
